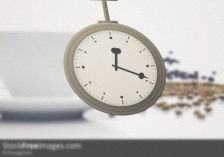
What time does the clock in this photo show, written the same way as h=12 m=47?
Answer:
h=12 m=19
